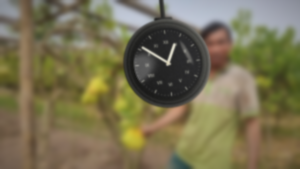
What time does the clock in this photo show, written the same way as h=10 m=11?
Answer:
h=12 m=51
